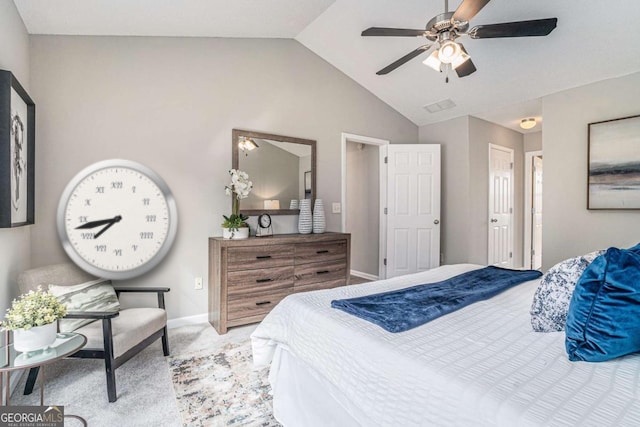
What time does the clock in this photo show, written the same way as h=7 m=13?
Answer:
h=7 m=43
